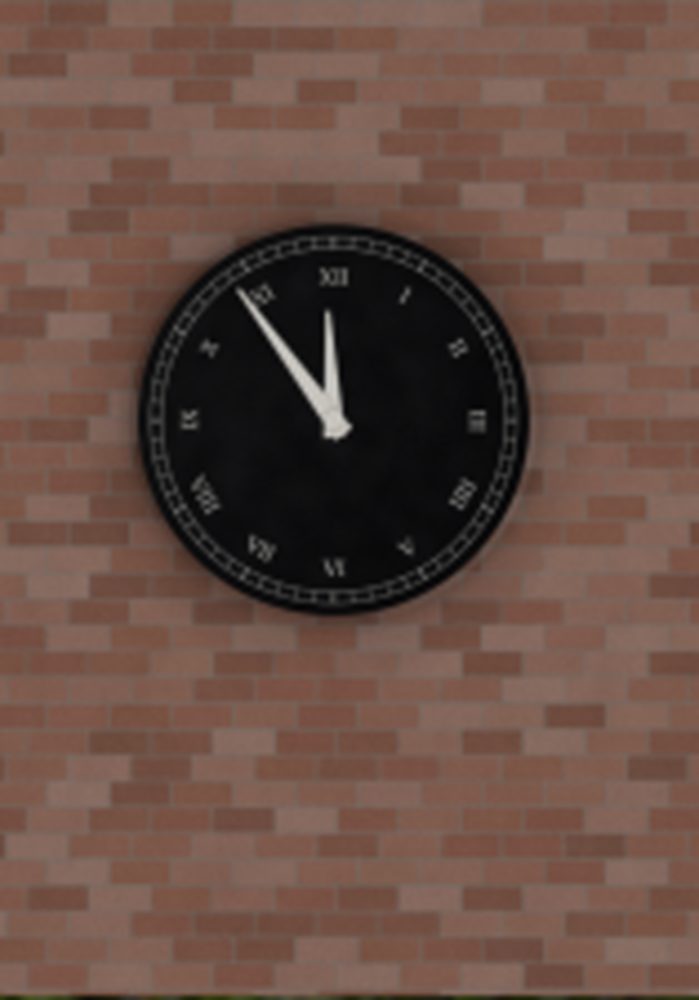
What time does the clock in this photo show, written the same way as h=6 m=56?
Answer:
h=11 m=54
